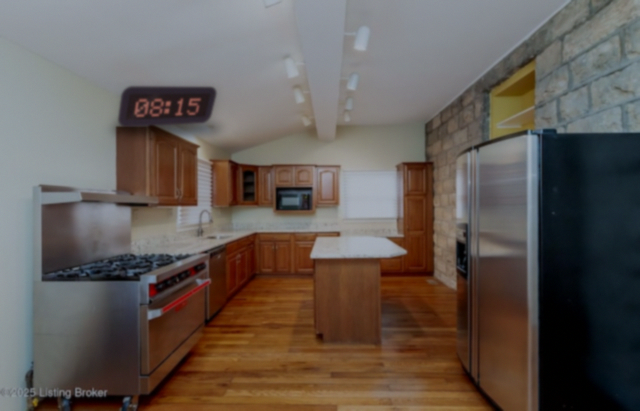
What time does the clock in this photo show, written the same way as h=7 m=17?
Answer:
h=8 m=15
